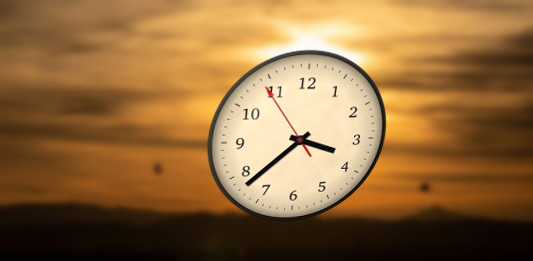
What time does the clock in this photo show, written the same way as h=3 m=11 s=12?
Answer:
h=3 m=37 s=54
